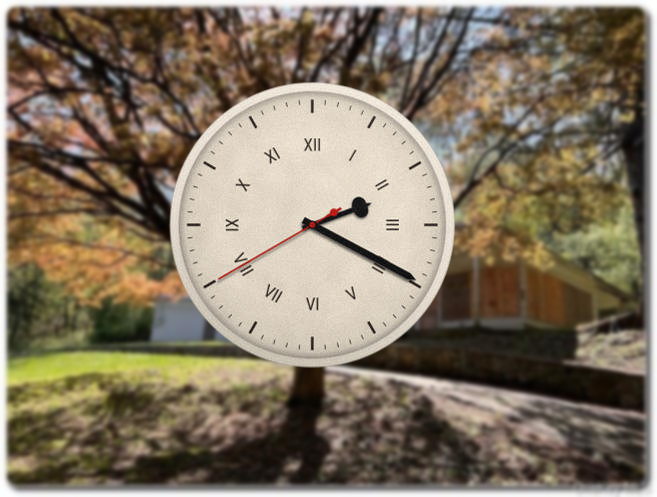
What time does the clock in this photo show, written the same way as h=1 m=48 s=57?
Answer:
h=2 m=19 s=40
